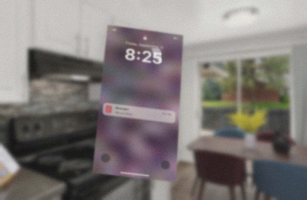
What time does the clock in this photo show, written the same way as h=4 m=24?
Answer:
h=8 m=25
